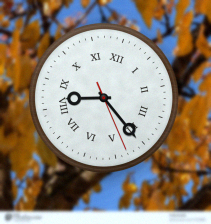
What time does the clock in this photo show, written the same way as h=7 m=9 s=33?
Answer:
h=8 m=20 s=23
